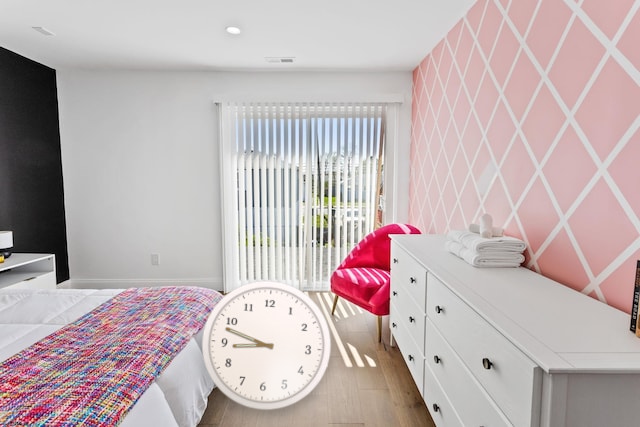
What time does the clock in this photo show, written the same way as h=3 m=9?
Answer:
h=8 m=48
